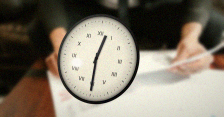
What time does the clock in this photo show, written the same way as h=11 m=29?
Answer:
h=12 m=30
